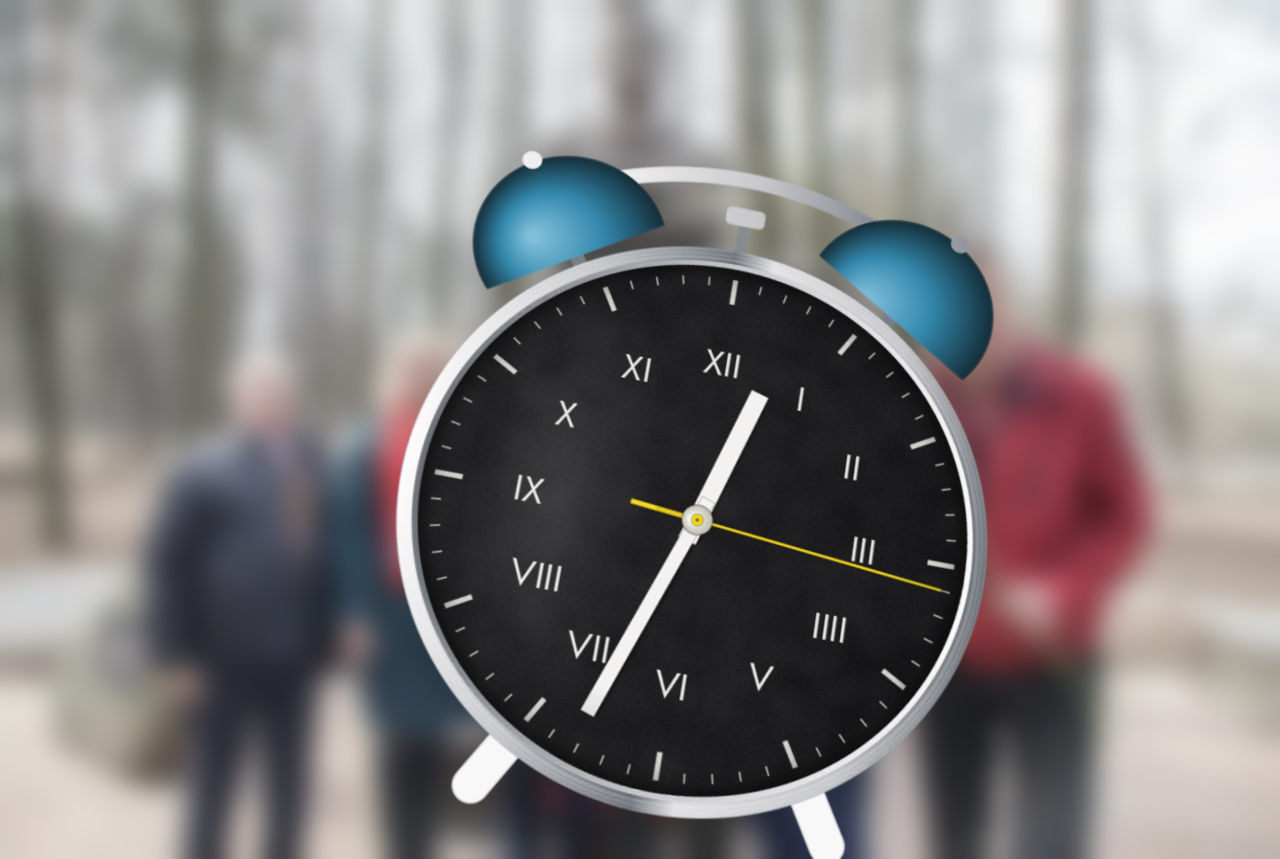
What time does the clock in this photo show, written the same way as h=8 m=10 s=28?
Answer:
h=12 m=33 s=16
